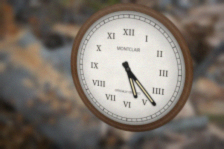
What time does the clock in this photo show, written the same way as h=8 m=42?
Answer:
h=5 m=23
